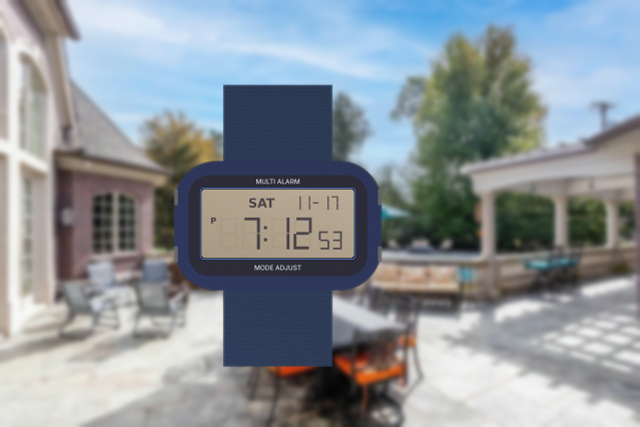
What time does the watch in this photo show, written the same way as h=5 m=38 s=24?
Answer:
h=7 m=12 s=53
